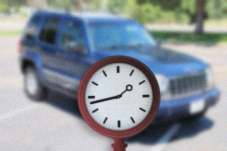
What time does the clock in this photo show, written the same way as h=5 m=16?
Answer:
h=1 m=43
